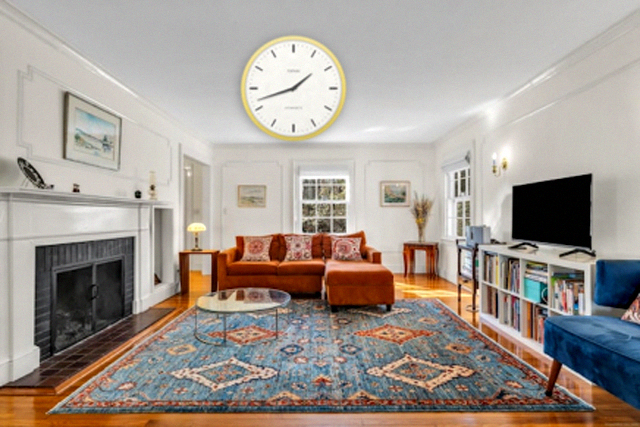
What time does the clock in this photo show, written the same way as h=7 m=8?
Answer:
h=1 m=42
